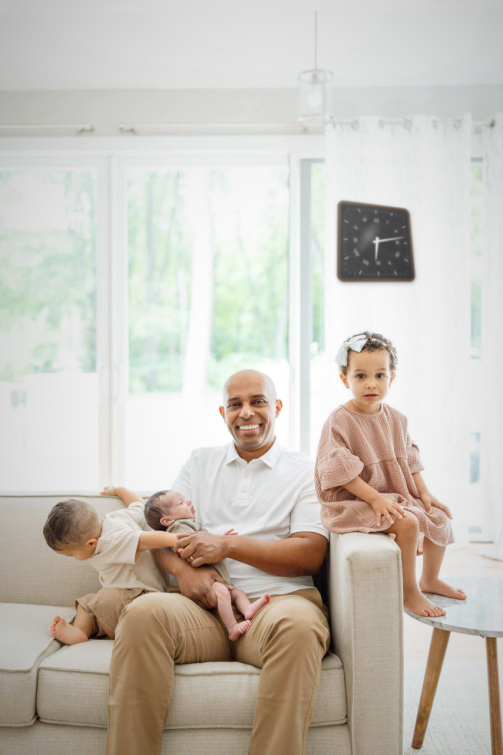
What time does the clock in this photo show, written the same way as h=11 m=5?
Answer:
h=6 m=13
